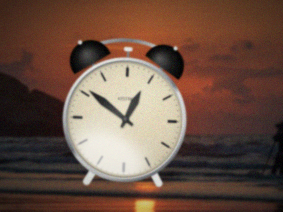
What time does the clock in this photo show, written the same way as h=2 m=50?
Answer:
h=12 m=51
